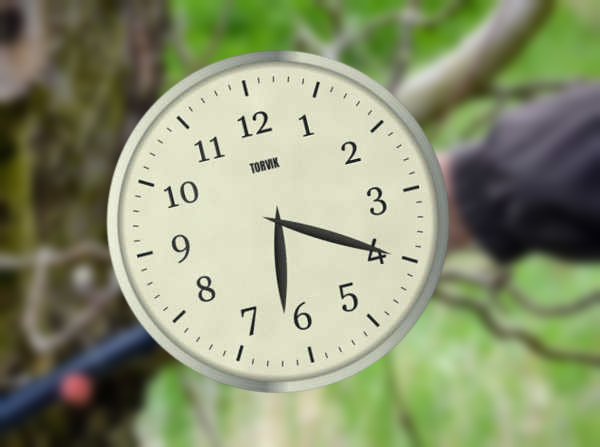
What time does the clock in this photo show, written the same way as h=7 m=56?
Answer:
h=6 m=20
